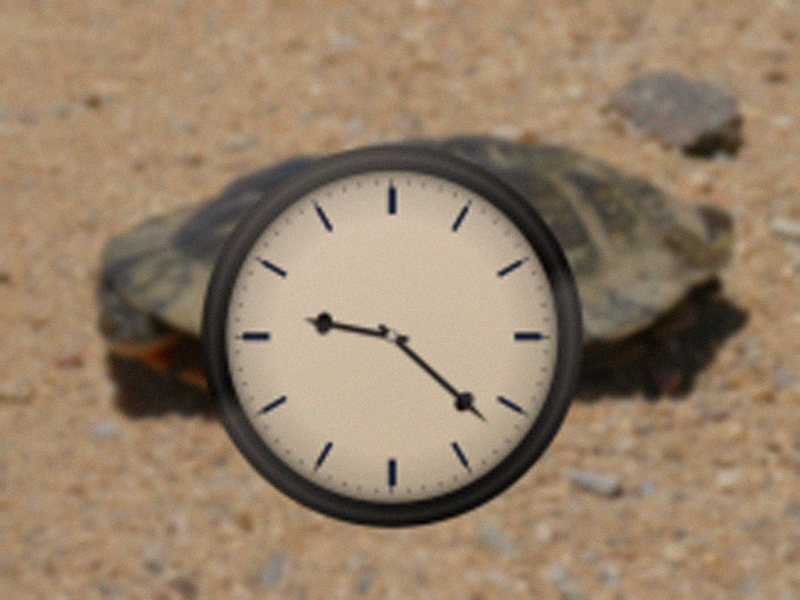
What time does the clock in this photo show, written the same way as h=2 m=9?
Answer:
h=9 m=22
